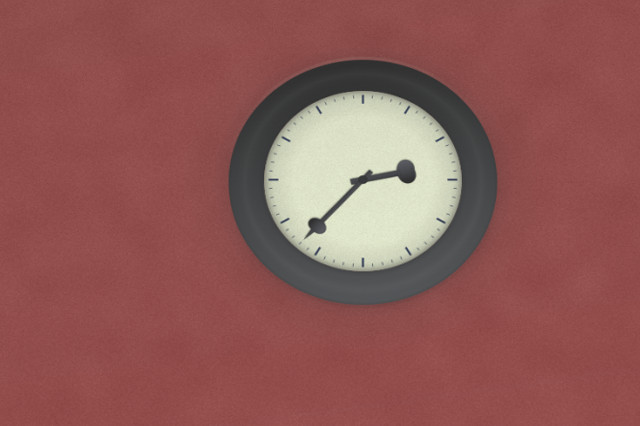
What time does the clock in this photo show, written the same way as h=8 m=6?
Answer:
h=2 m=37
